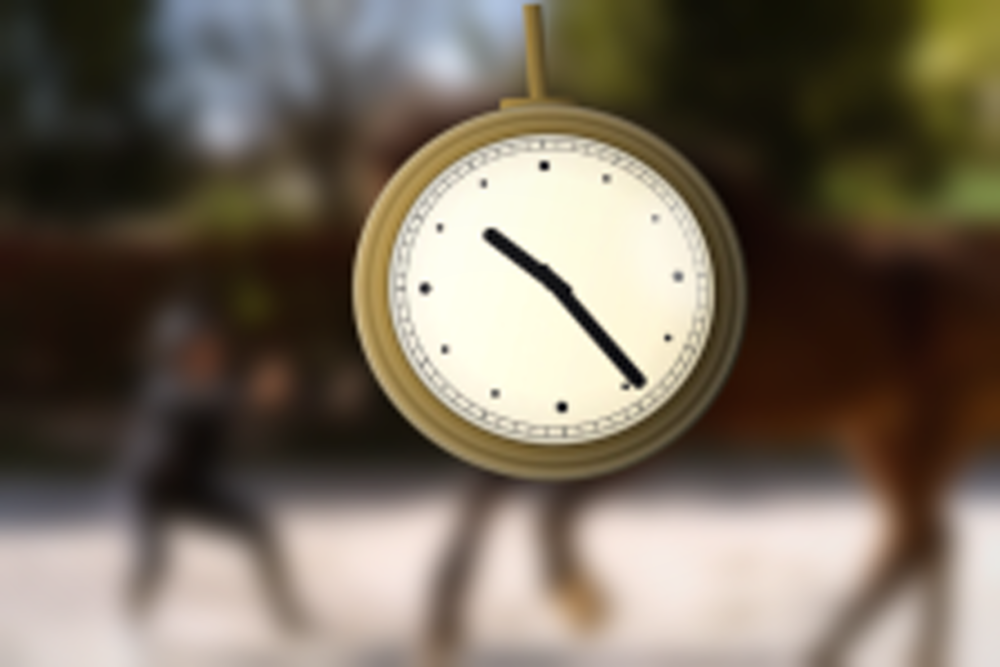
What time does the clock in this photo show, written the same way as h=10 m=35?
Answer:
h=10 m=24
